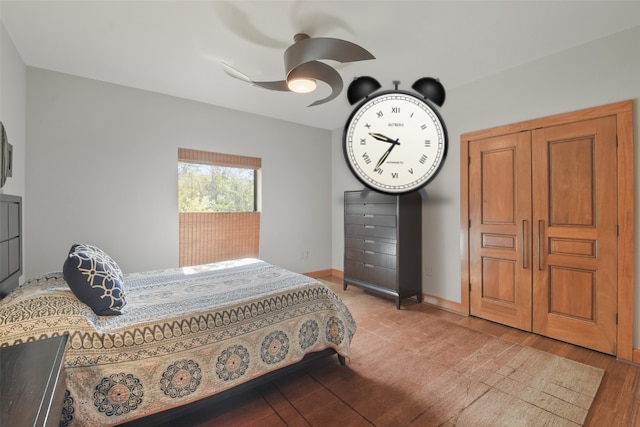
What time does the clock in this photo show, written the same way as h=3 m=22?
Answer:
h=9 m=36
